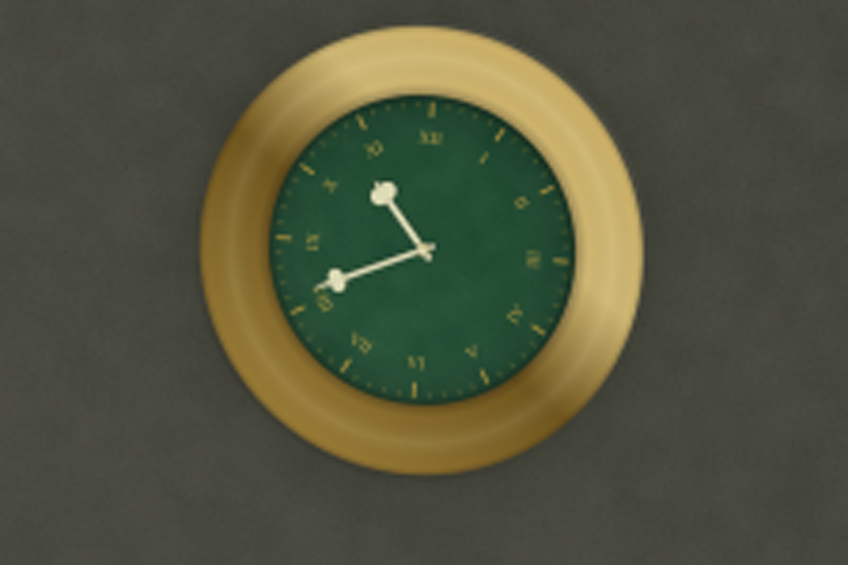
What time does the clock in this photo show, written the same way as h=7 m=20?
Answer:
h=10 m=41
